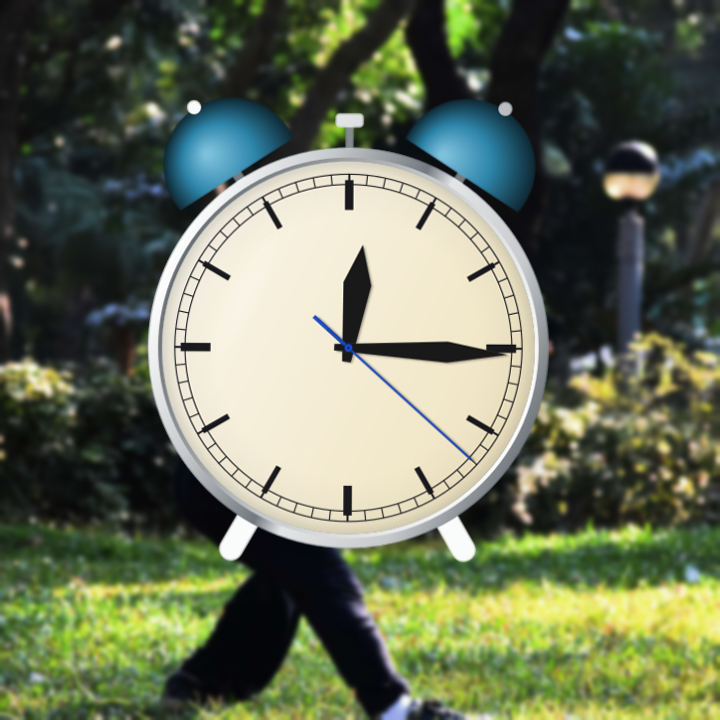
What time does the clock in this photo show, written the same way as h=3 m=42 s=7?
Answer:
h=12 m=15 s=22
